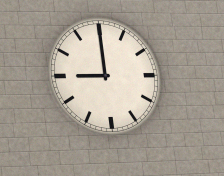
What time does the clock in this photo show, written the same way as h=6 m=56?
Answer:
h=9 m=0
